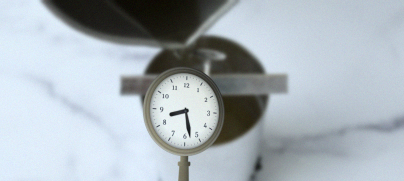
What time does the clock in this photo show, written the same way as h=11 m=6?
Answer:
h=8 m=28
